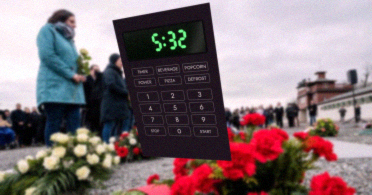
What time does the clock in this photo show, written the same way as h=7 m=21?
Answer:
h=5 m=32
